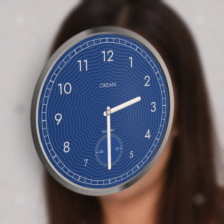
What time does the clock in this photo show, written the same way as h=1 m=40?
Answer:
h=2 m=30
